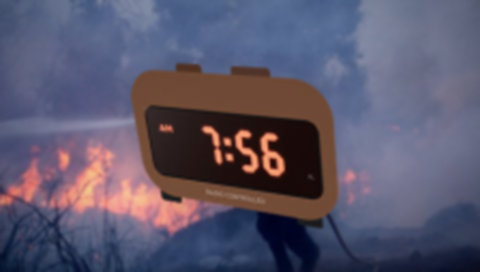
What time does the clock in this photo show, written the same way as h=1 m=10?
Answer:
h=7 m=56
